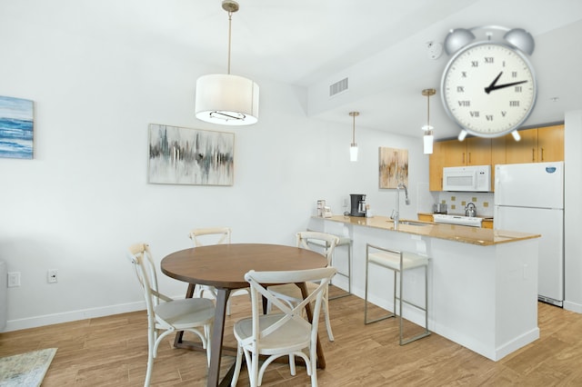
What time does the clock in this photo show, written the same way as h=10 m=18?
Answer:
h=1 m=13
